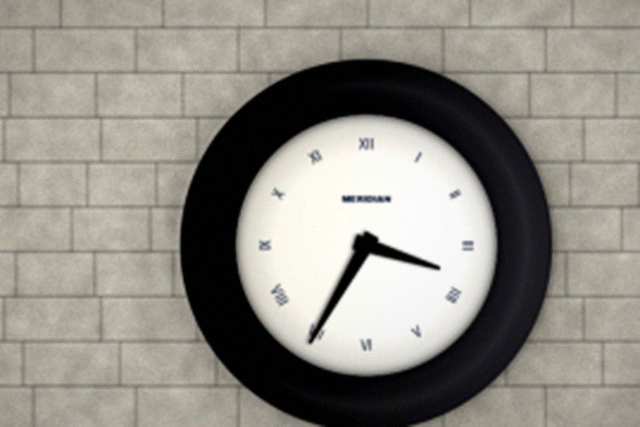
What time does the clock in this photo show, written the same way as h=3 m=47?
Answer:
h=3 m=35
